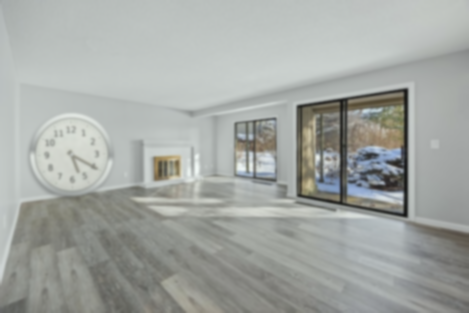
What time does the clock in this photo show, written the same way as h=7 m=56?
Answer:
h=5 m=20
